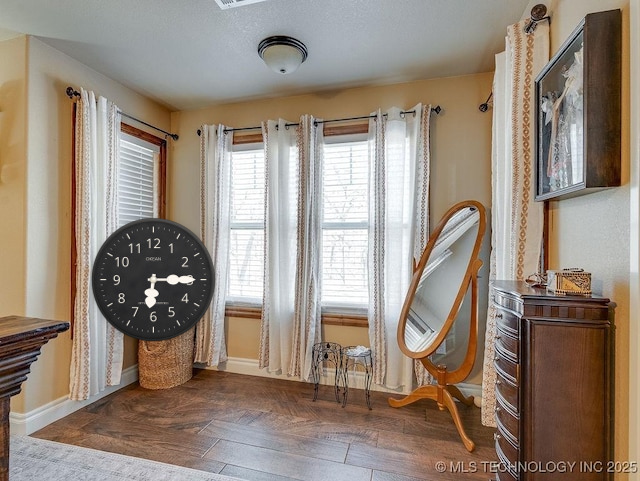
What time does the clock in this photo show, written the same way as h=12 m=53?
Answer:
h=6 m=15
